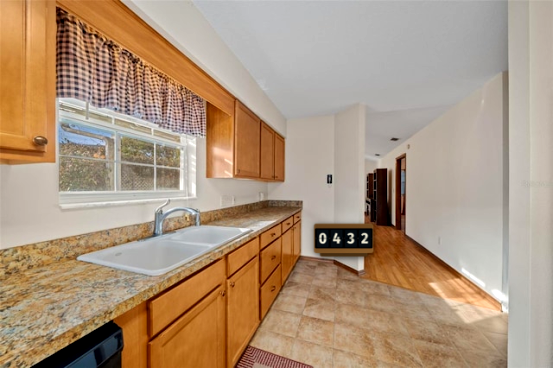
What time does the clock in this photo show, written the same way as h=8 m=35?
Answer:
h=4 m=32
